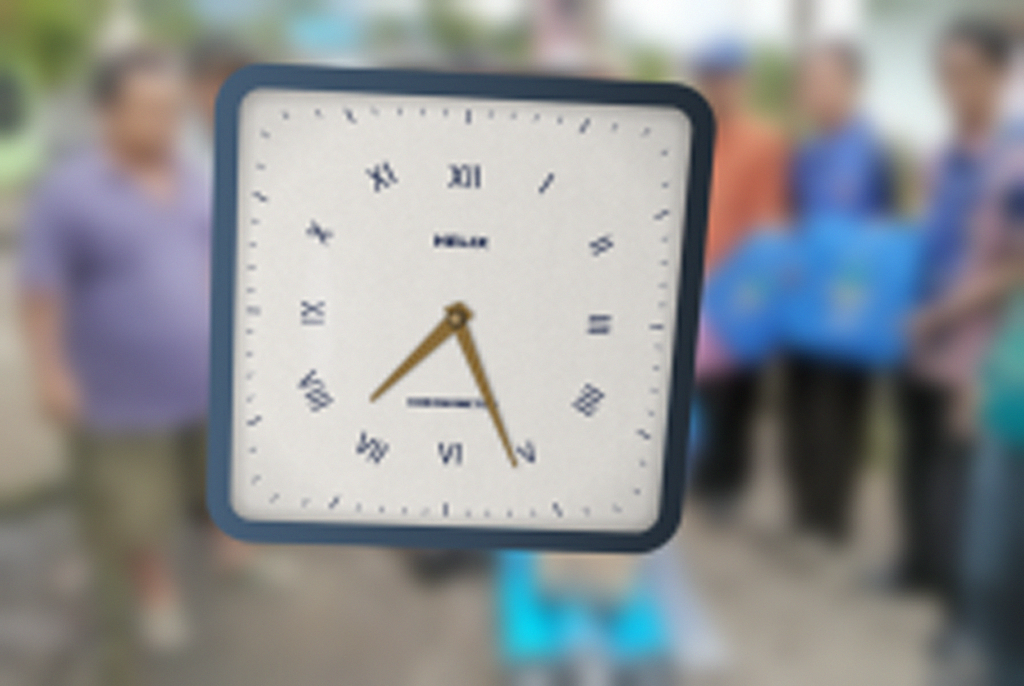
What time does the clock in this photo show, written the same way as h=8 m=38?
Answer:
h=7 m=26
